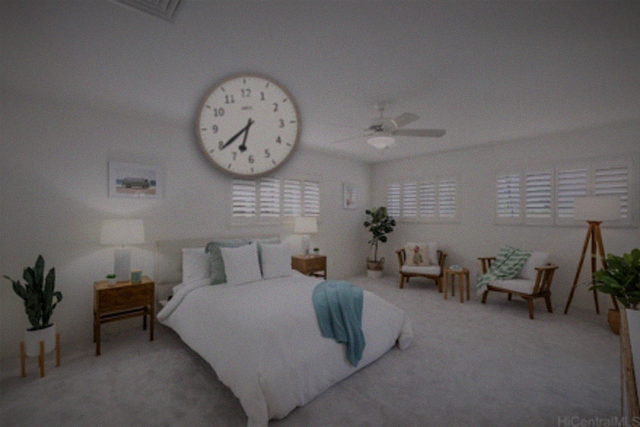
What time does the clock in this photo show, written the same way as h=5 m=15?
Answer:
h=6 m=39
